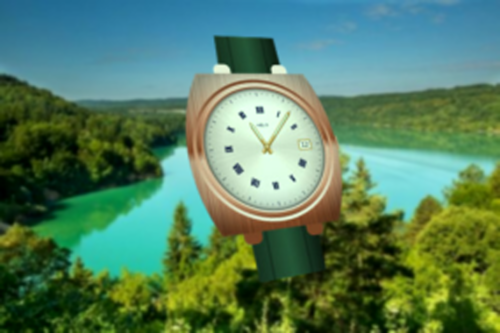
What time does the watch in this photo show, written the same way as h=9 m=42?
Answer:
h=11 m=7
